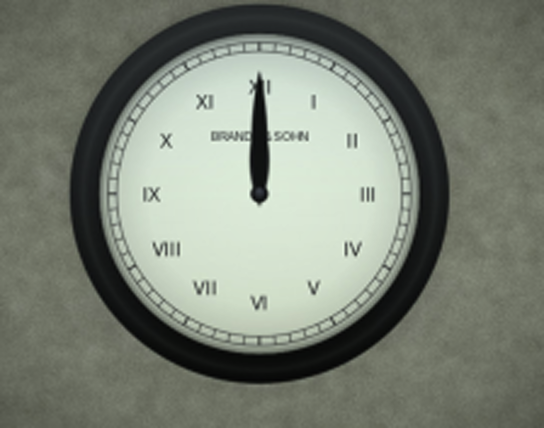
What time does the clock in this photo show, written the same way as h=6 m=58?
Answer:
h=12 m=0
